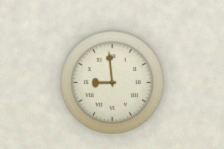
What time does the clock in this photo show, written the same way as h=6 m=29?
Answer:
h=8 m=59
